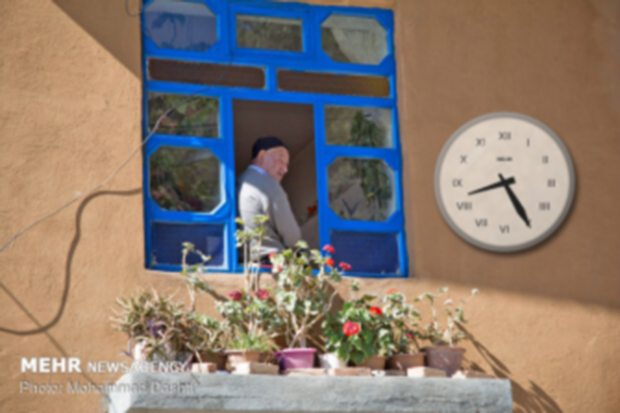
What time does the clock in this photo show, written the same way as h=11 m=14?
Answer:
h=8 m=25
